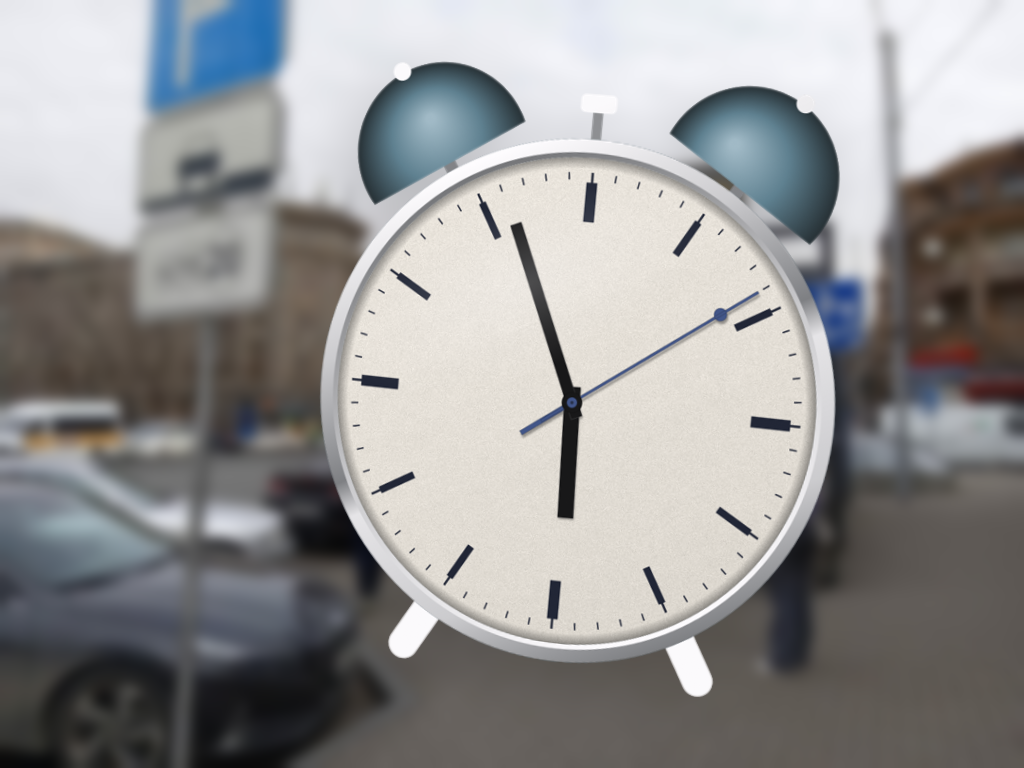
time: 5:56:09
